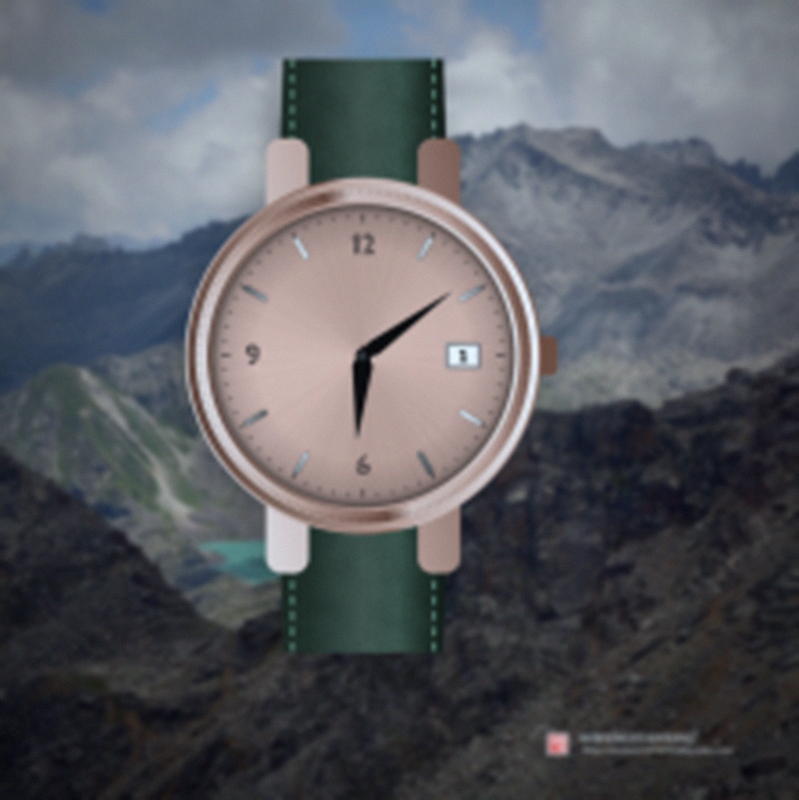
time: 6:09
